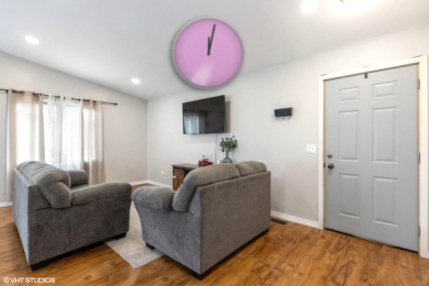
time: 12:02
